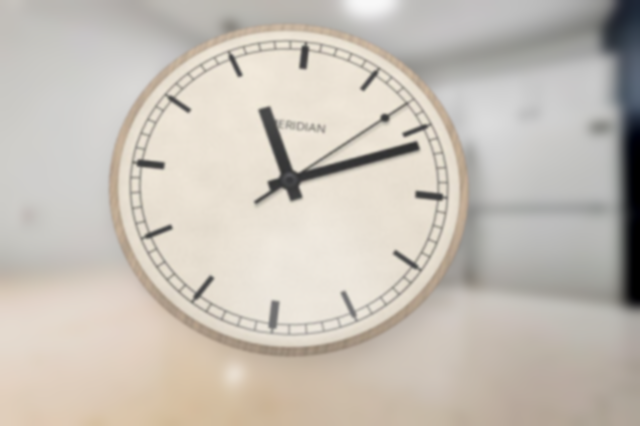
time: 11:11:08
